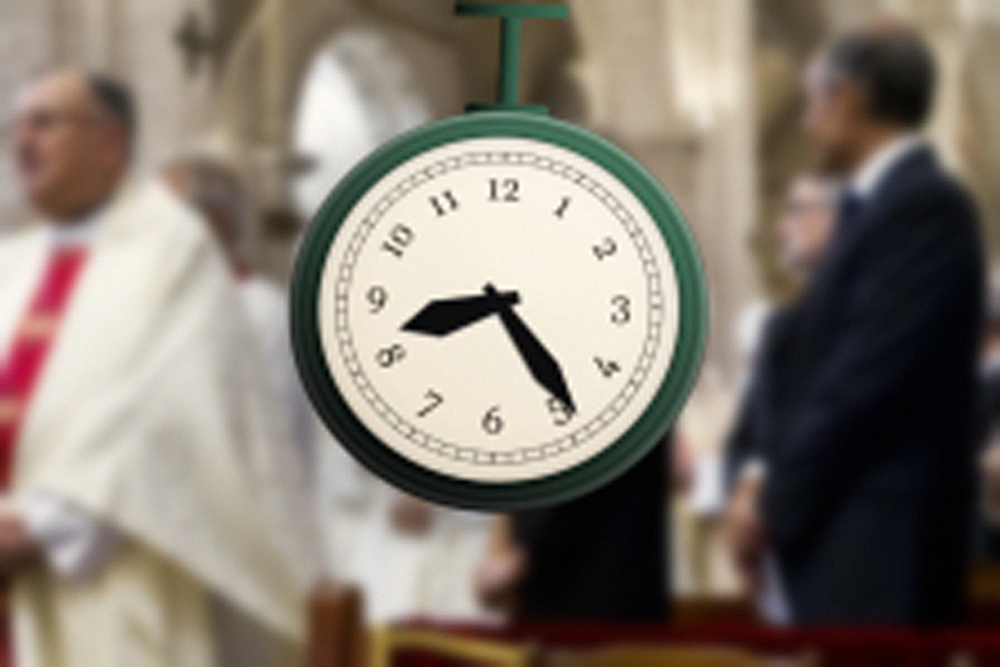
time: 8:24
